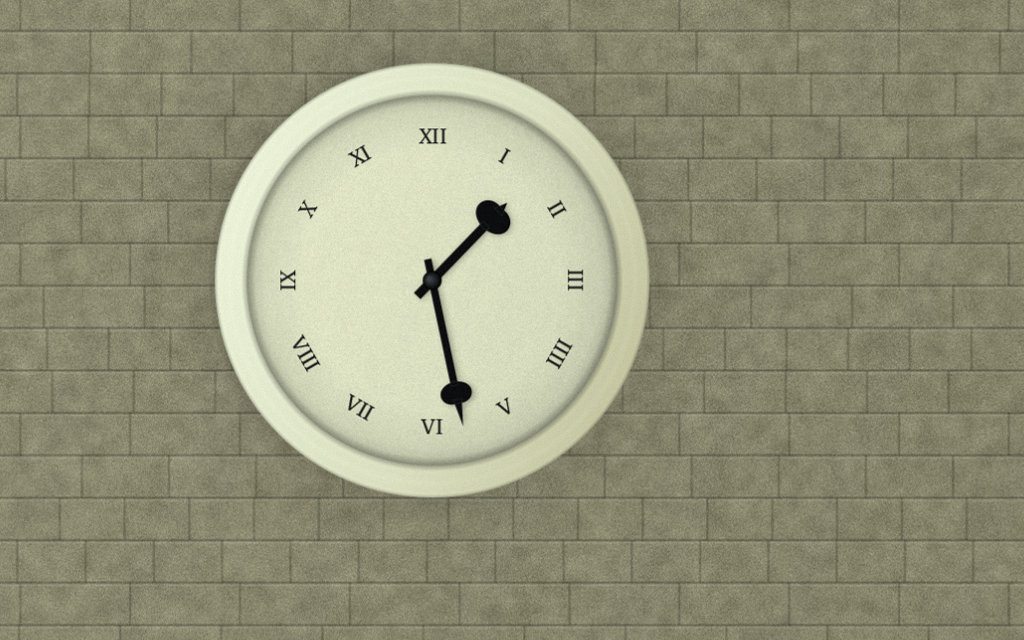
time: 1:28
